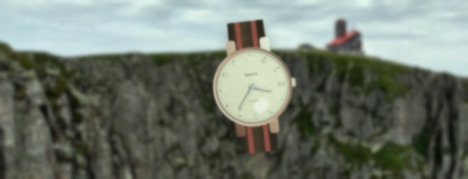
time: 3:36
